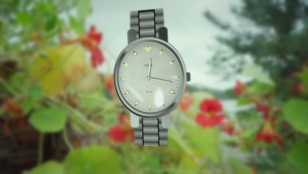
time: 12:17
